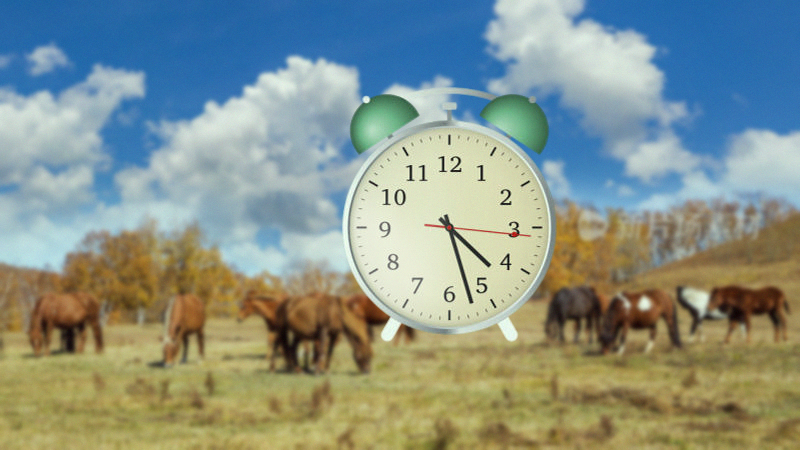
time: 4:27:16
